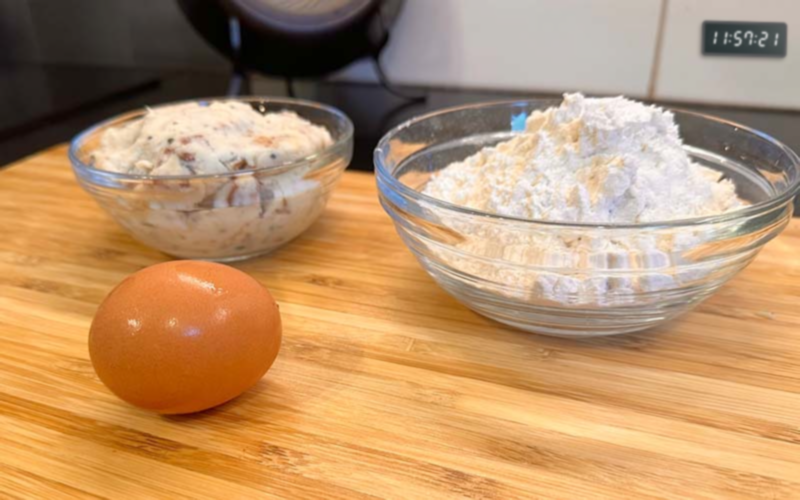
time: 11:57:21
